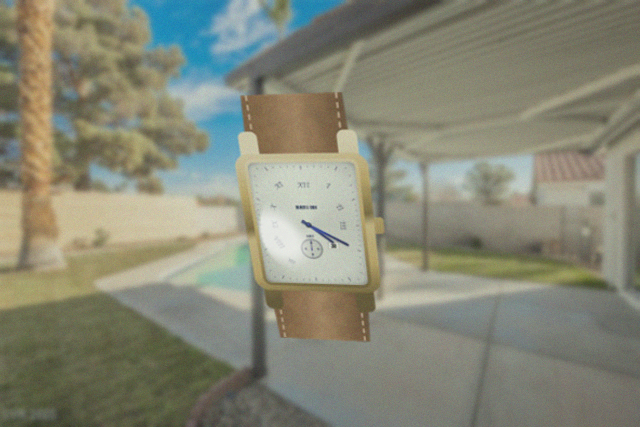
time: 4:20
